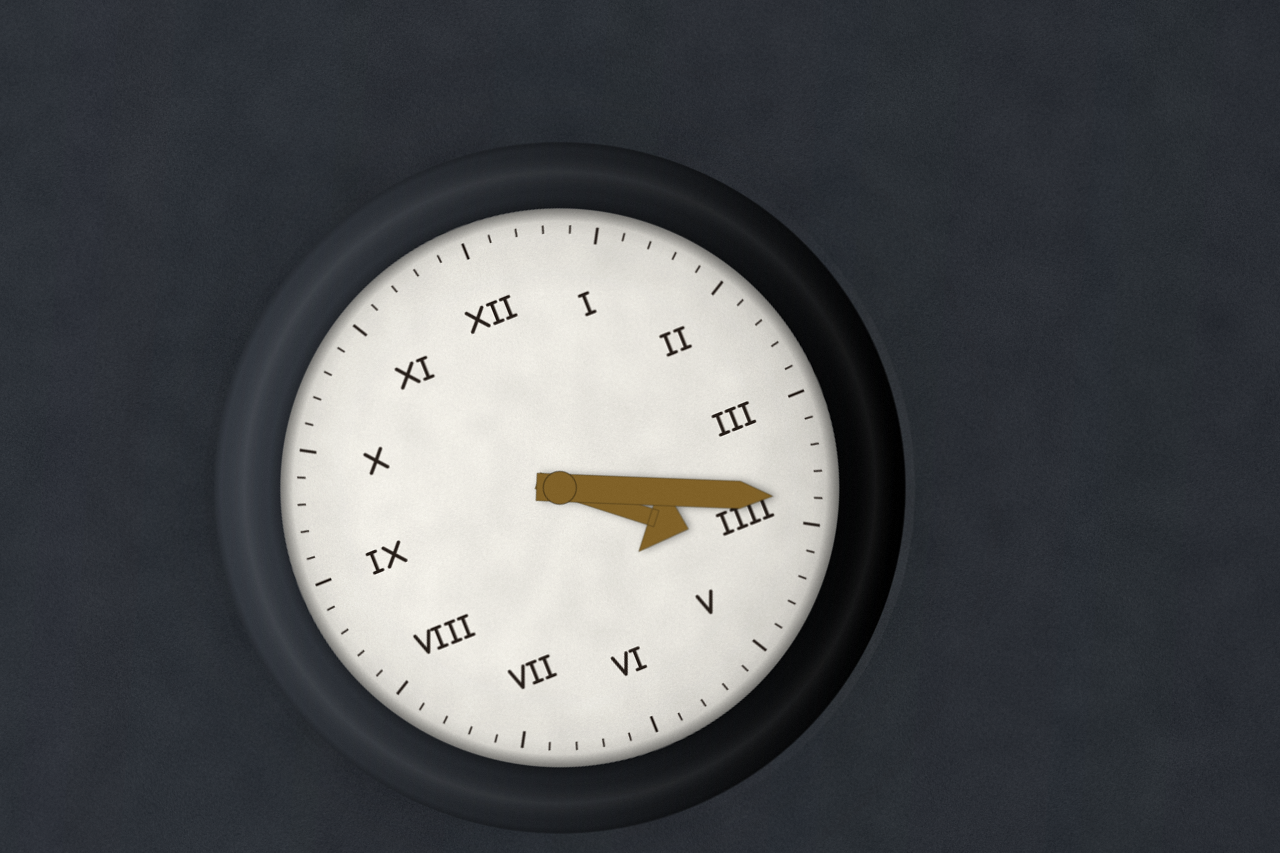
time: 4:19
